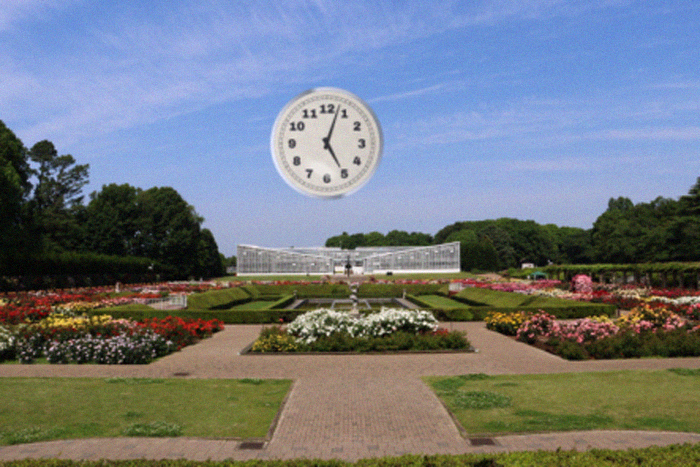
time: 5:03
